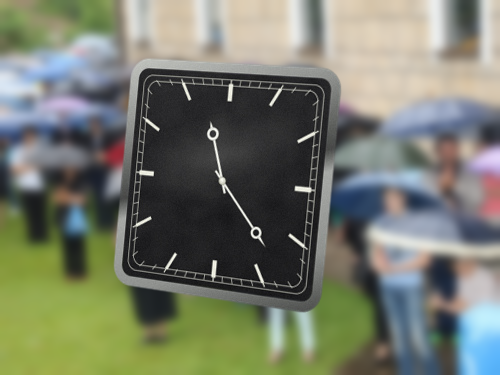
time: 11:23
